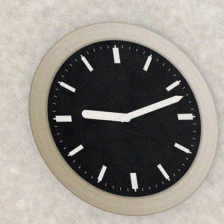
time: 9:12
